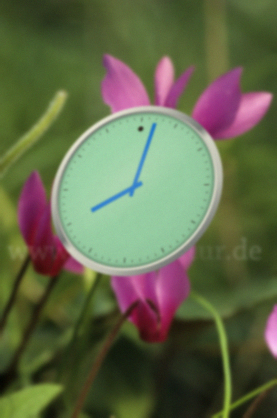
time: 8:02
